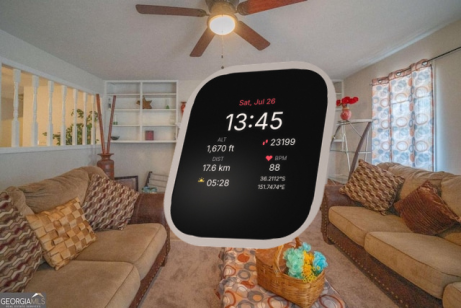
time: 13:45
